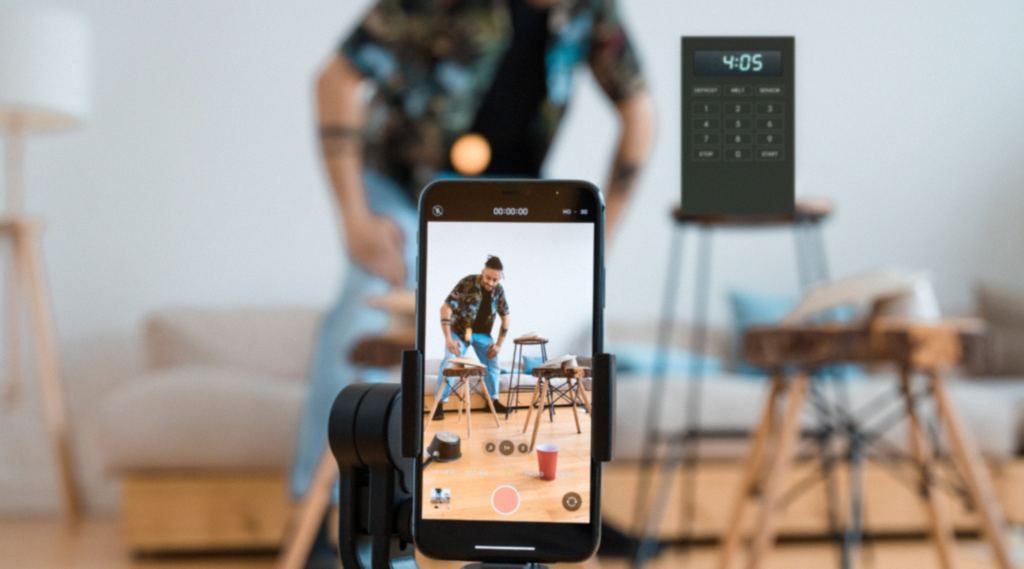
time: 4:05
